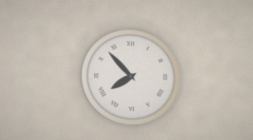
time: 7:53
